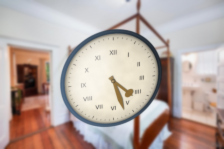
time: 4:27
